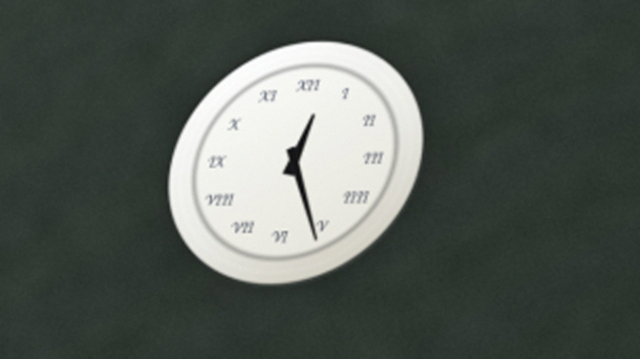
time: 12:26
